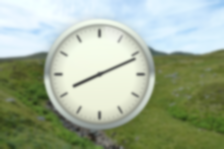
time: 8:11
